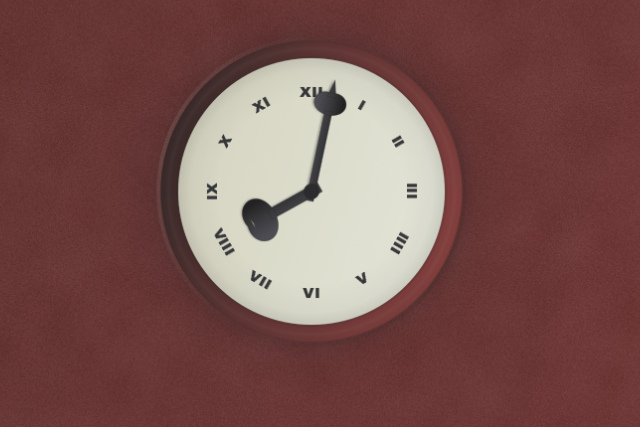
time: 8:02
